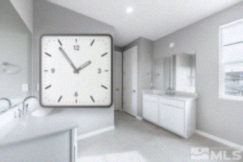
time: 1:54
